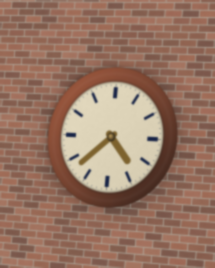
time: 4:38
